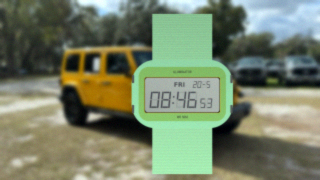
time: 8:46:53
